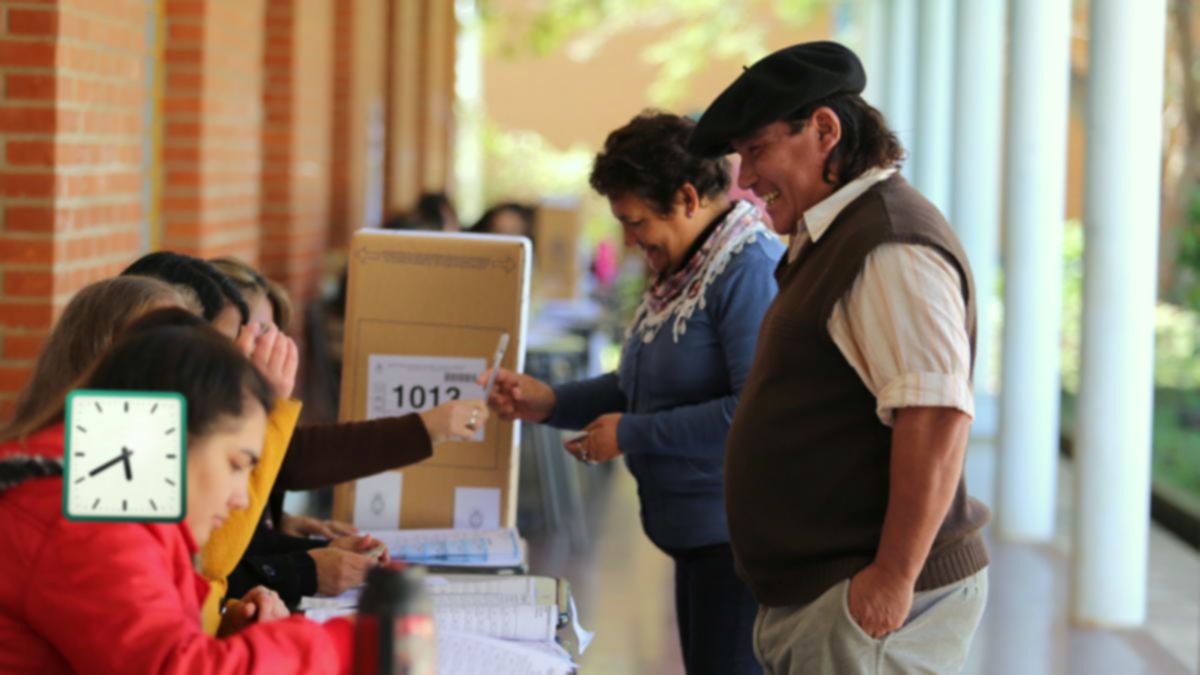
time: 5:40
